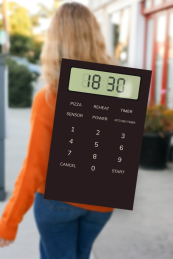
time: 18:30
